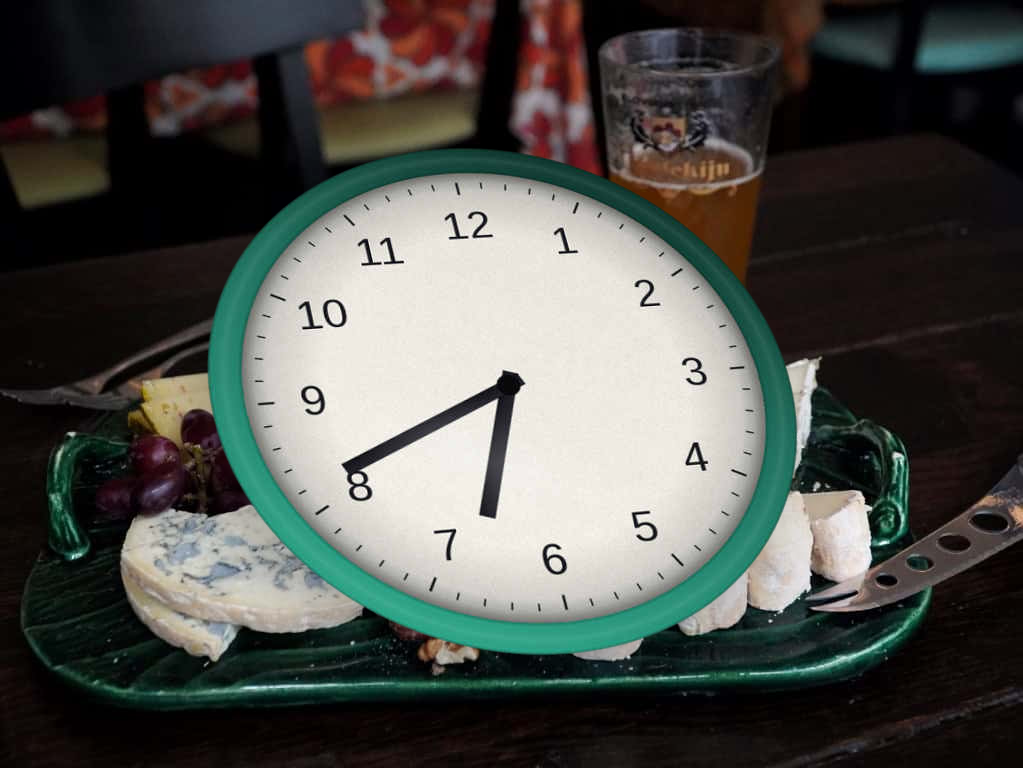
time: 6:41
